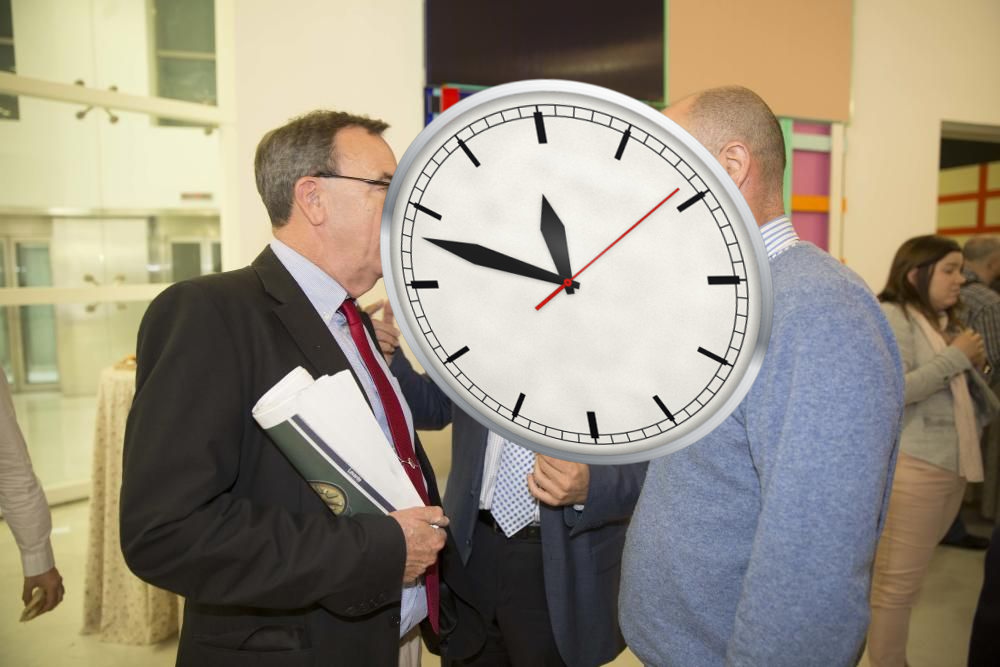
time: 11:48:09
